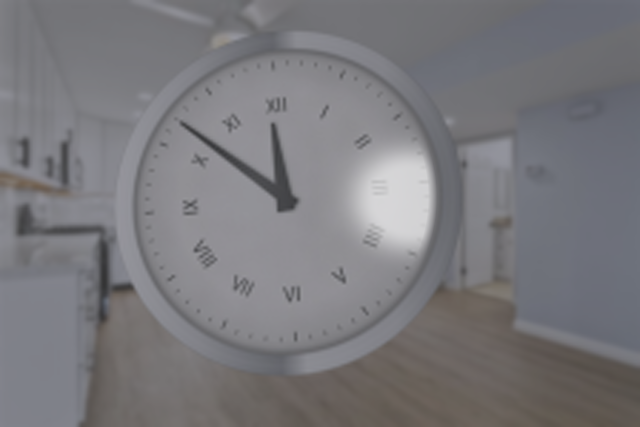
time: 11:52
